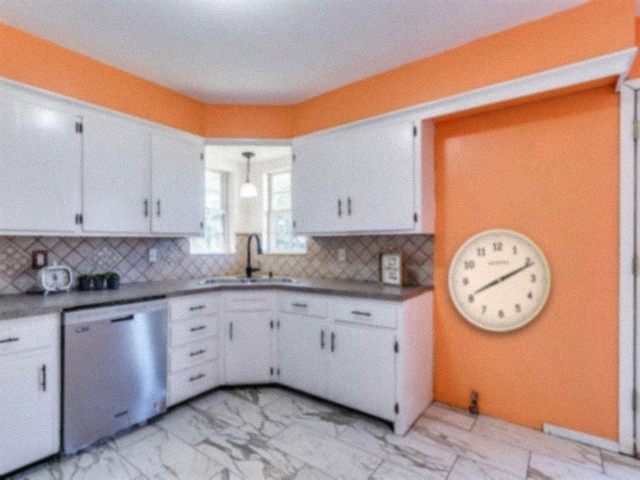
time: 8:11
